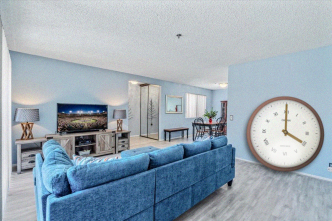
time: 4:00
